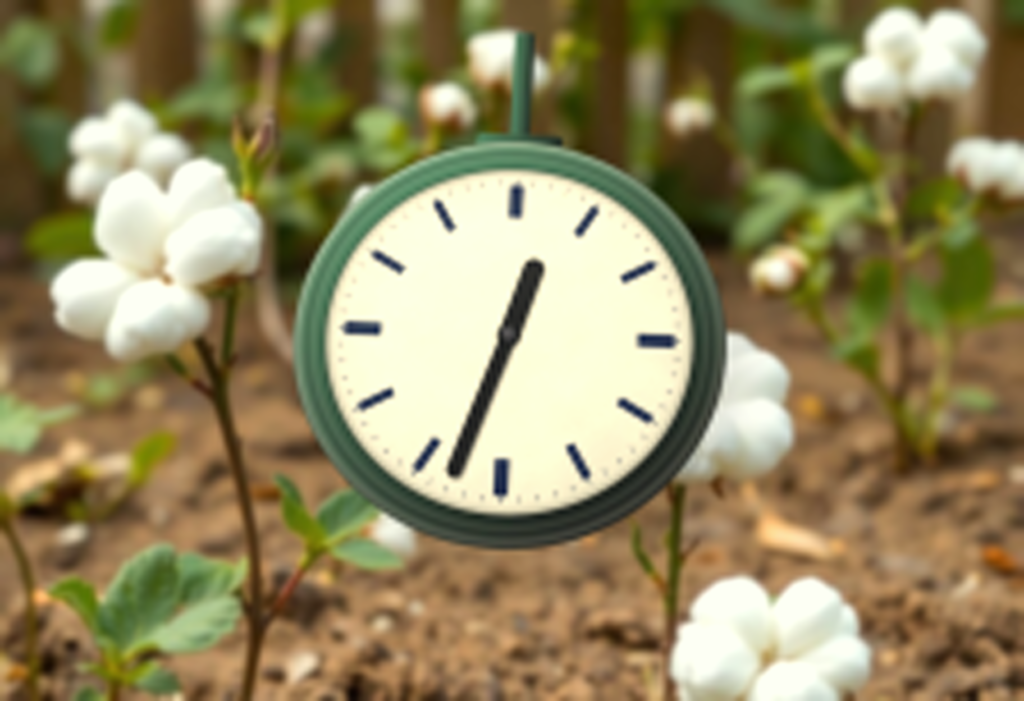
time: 12:33
